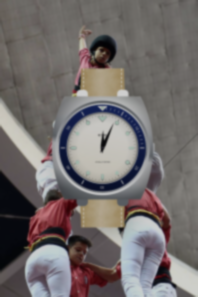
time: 12:04
